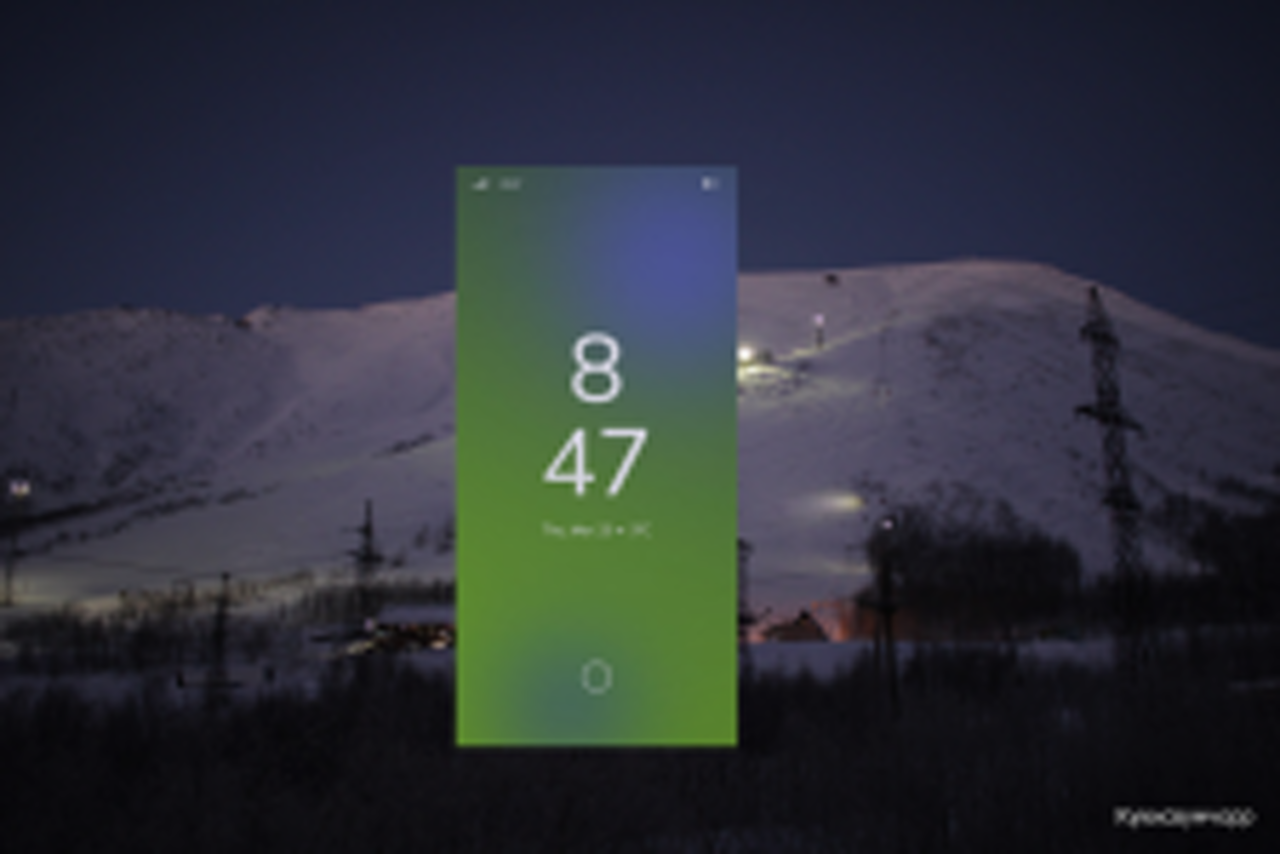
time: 8:47
